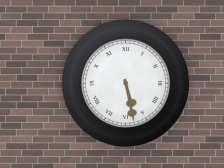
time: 5:28
